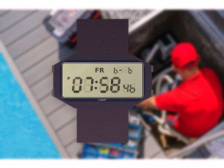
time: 7:58:46
